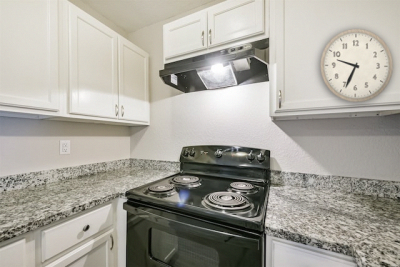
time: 9:34
